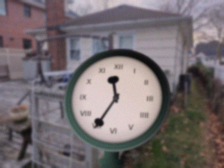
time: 11:35
